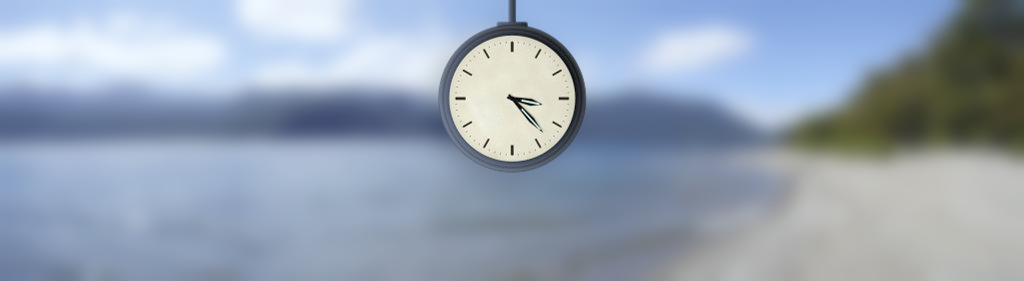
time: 3:23
